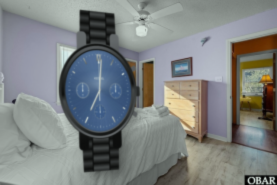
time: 7:01
